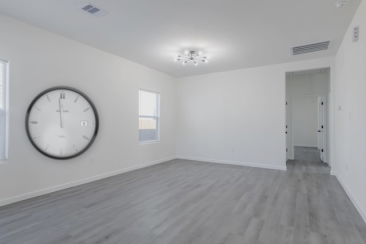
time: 11:59
